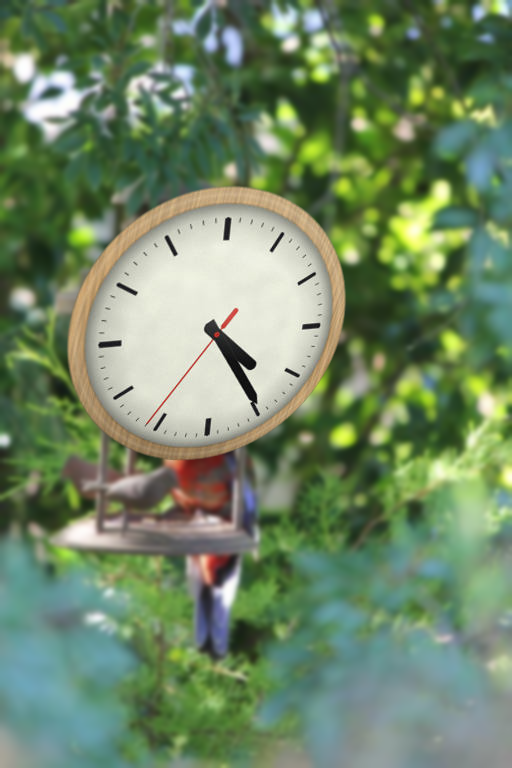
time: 4:24:36
